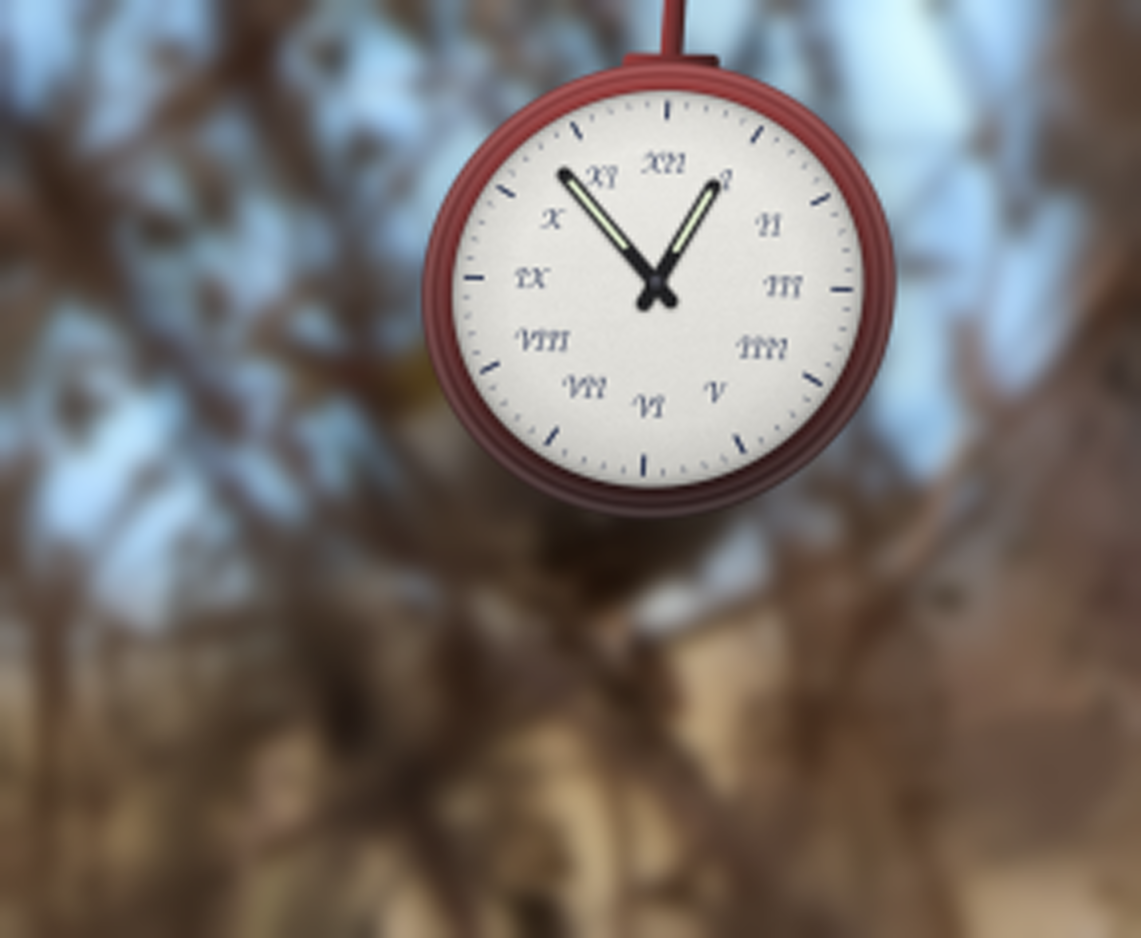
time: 12:53
